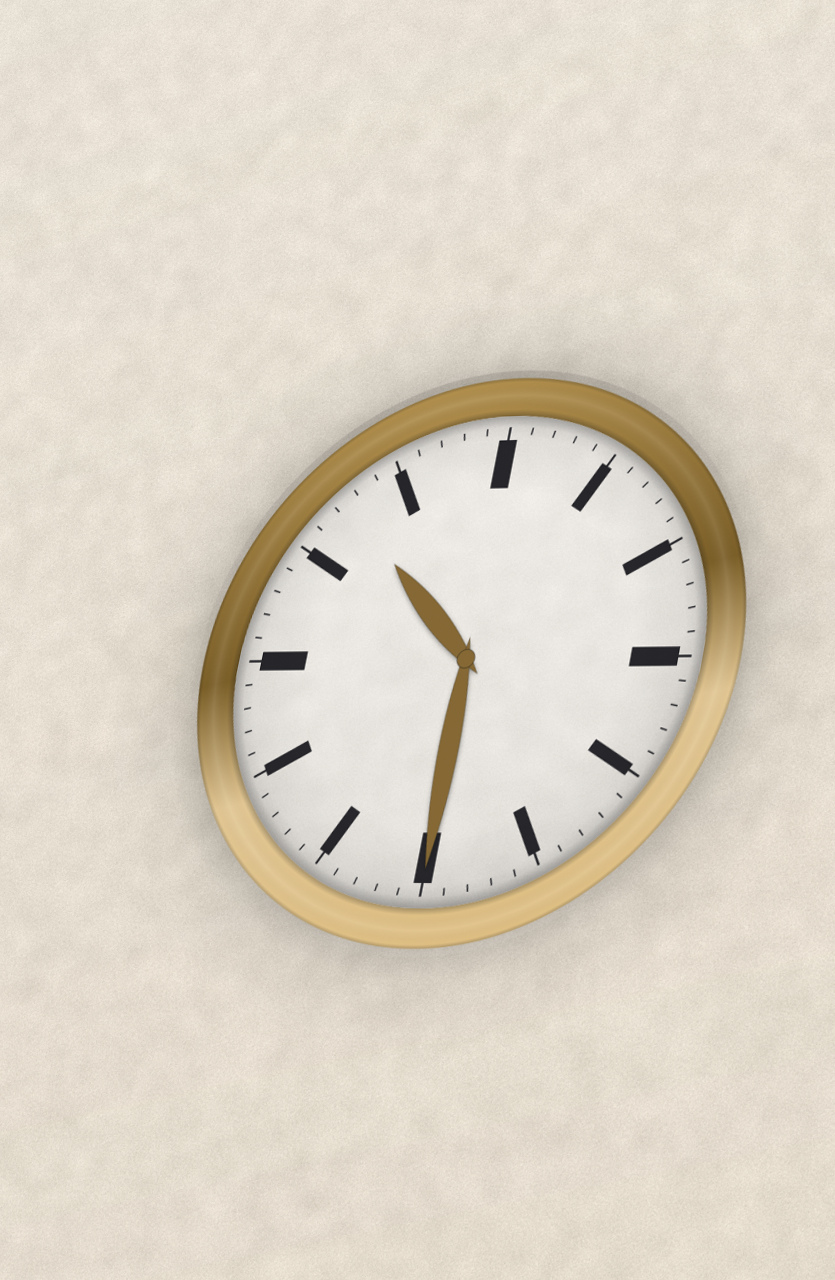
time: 10:30
